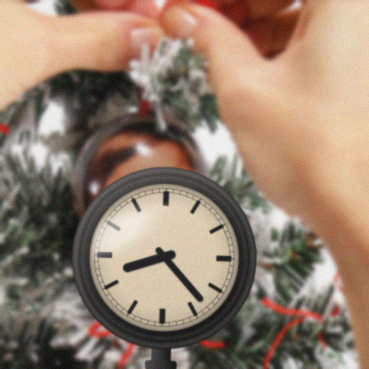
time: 8:23
